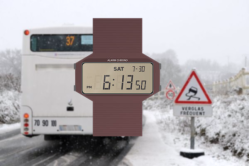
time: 6:13:50
